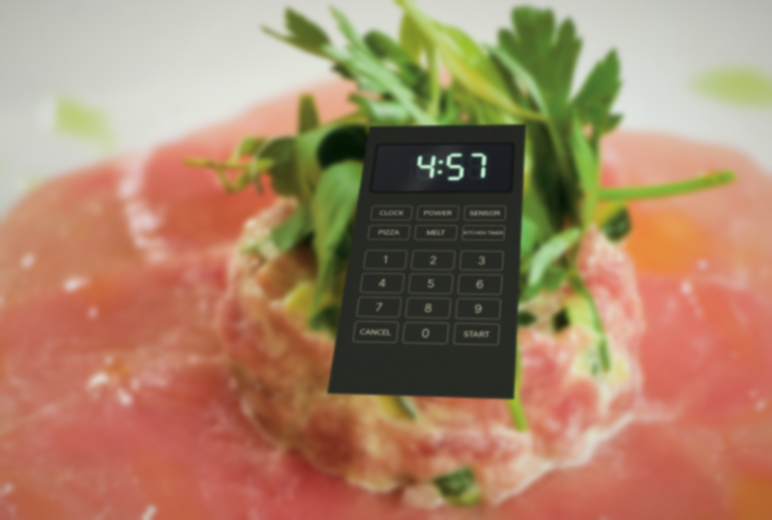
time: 4:57
